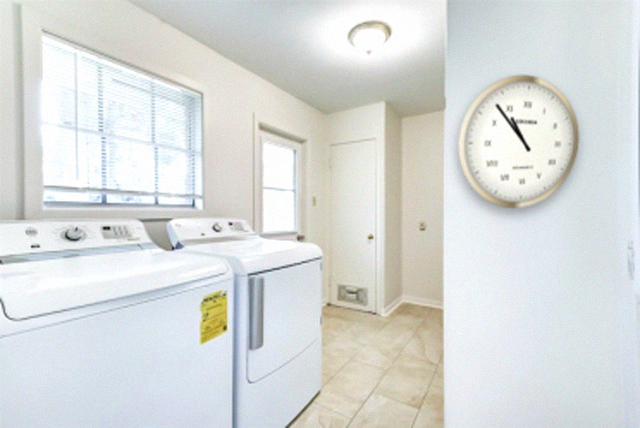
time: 10:53
